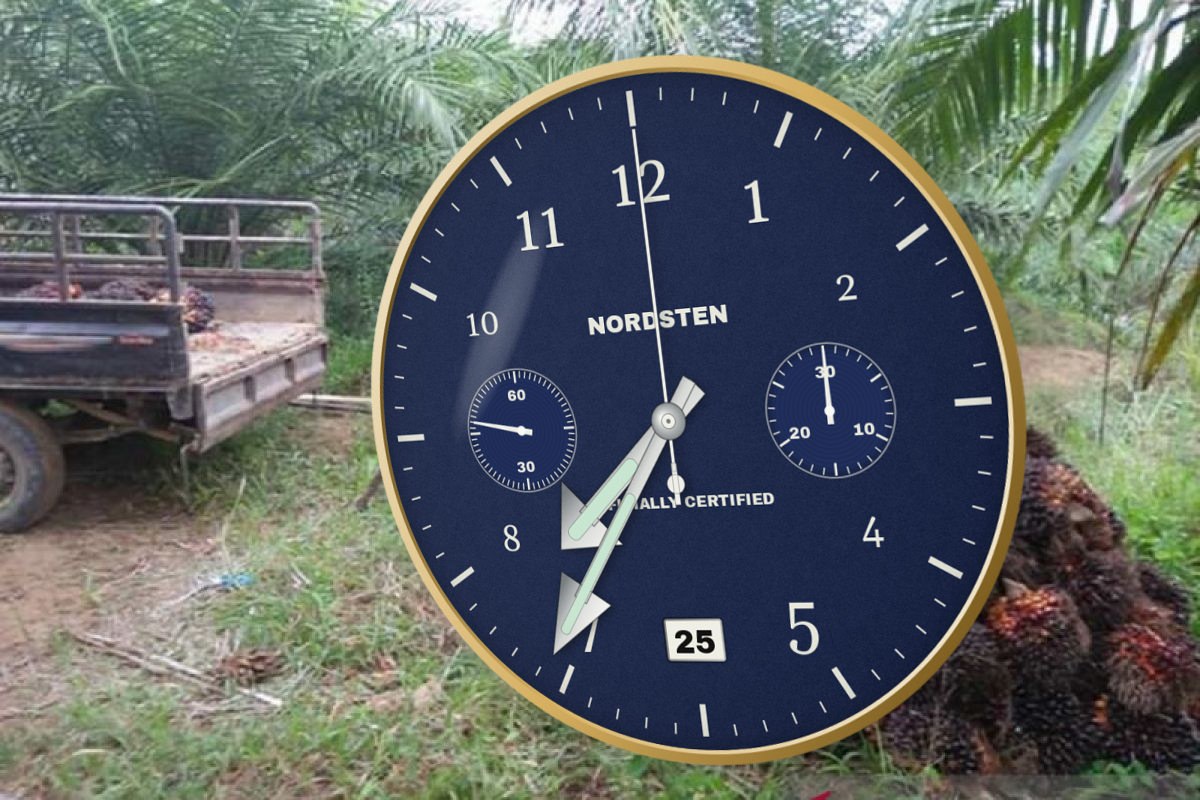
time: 7:35:47
